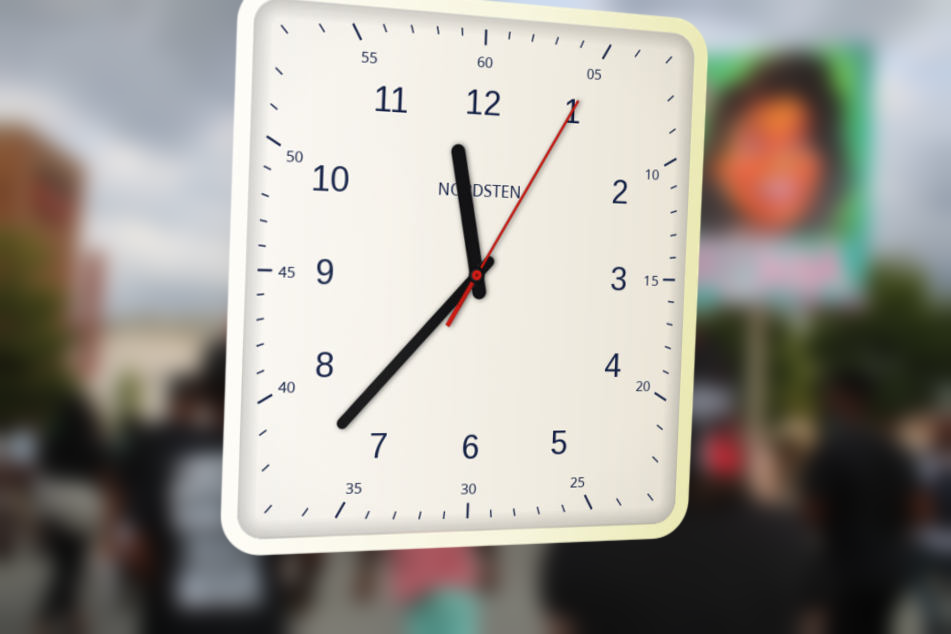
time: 11:37:05
